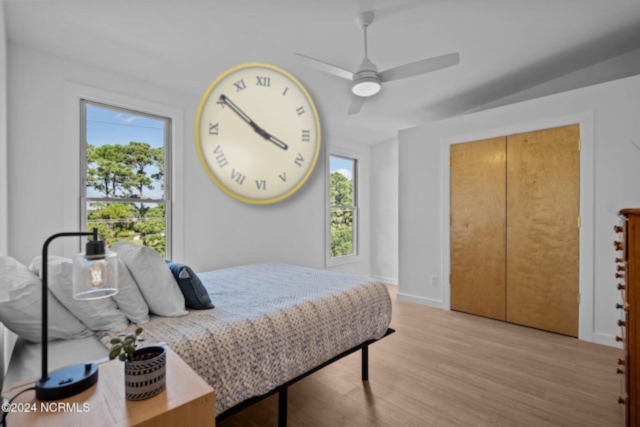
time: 3:51
